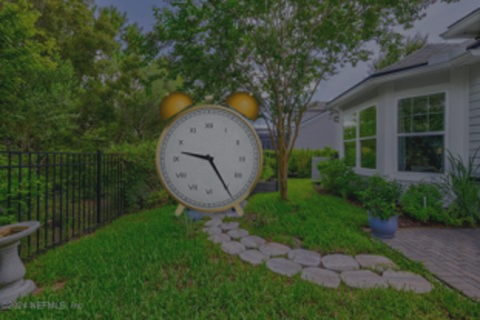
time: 9:25
